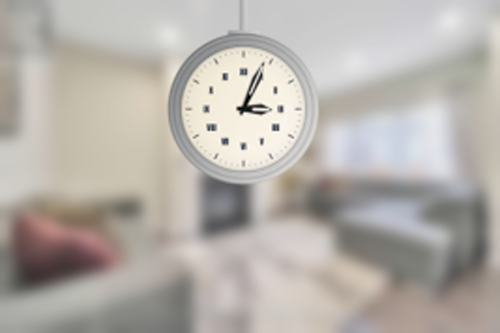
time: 3:04
